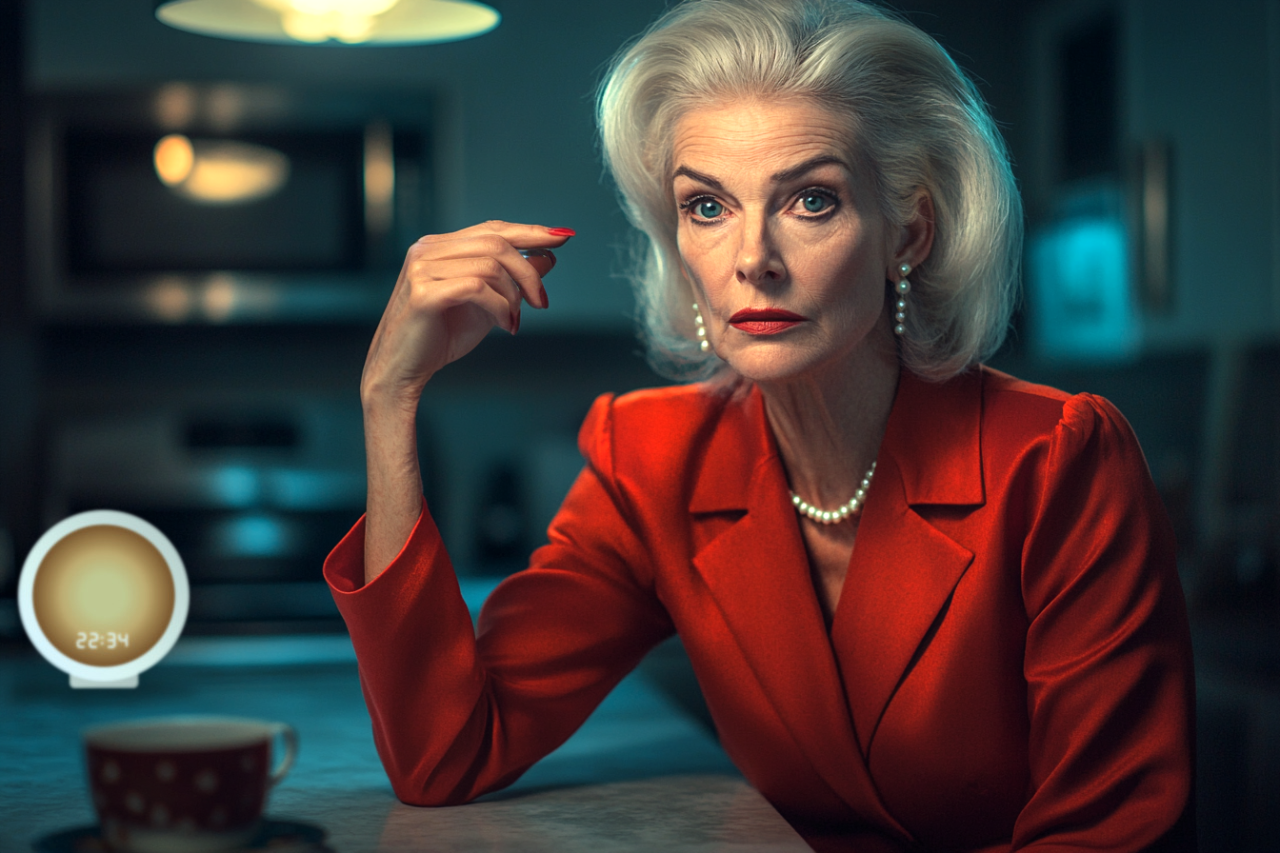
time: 22:34
